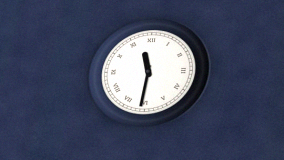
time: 11:31
